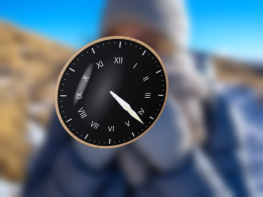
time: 4:22
